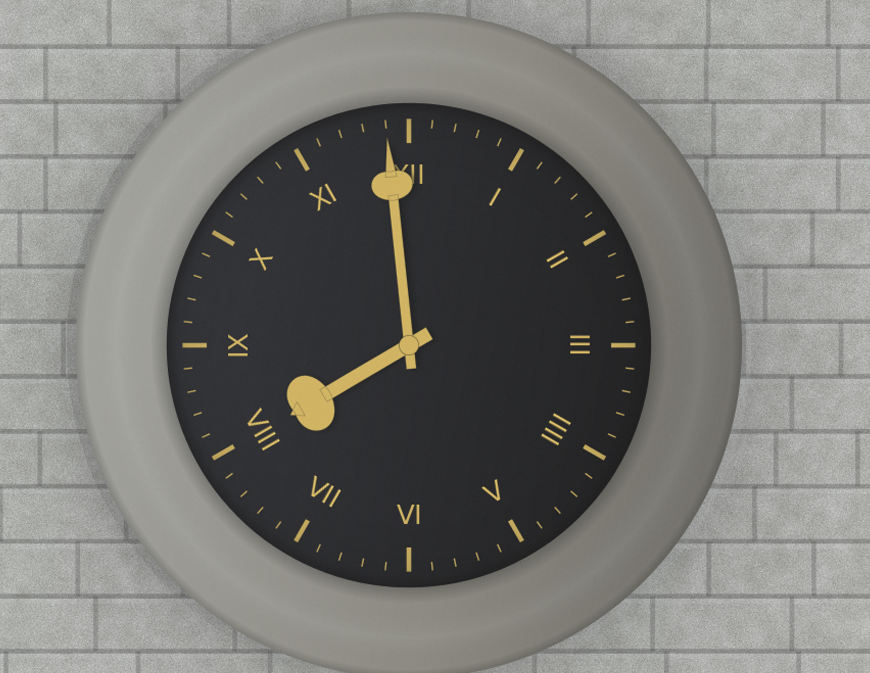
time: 7:59
